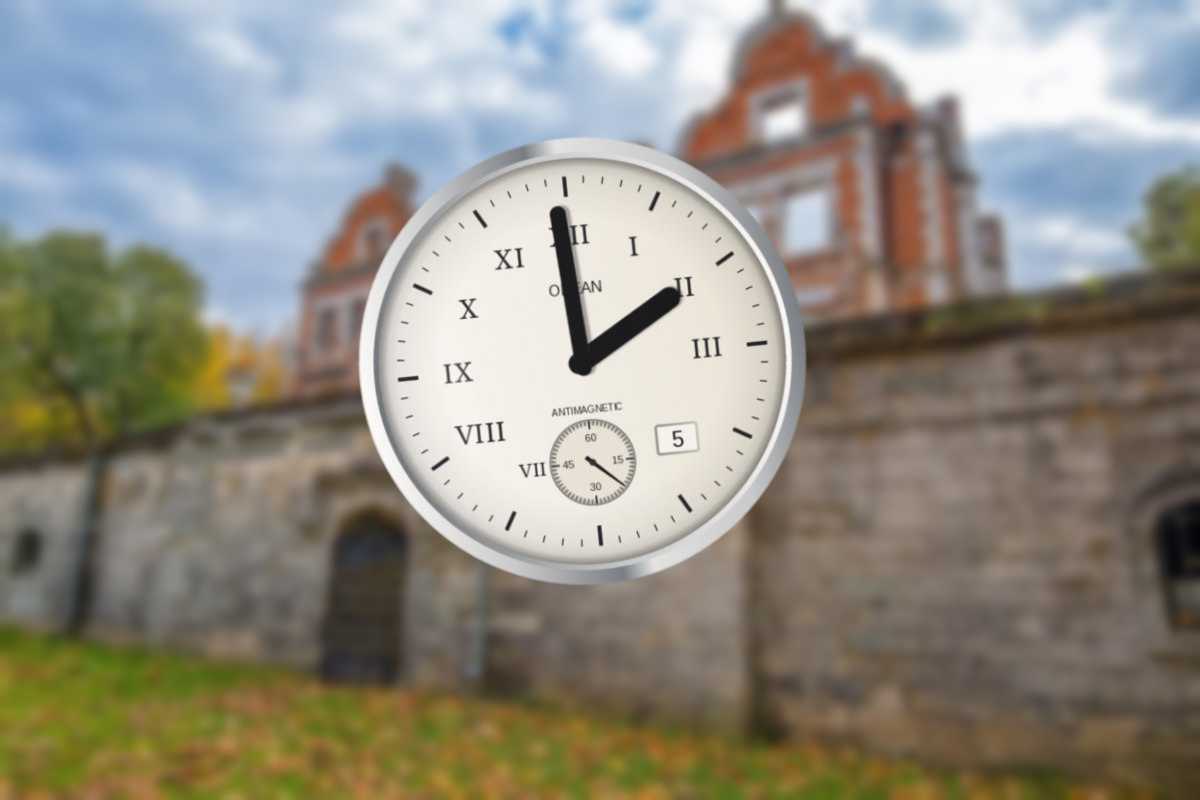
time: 1:59:22
